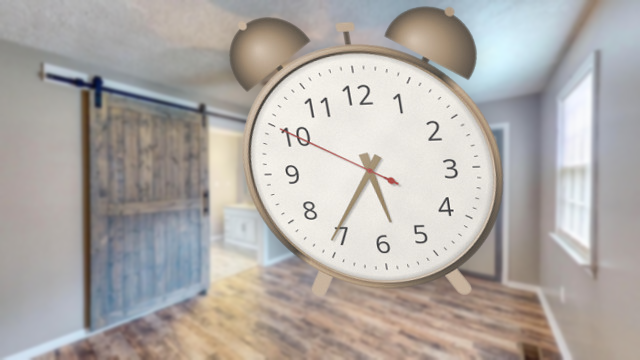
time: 5:35:50
